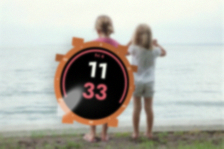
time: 11:33
